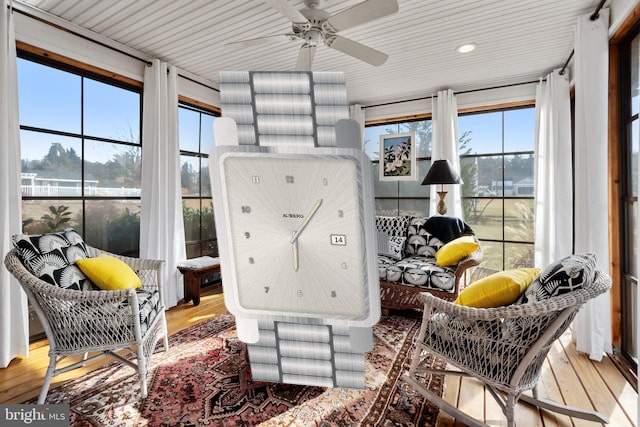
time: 6:06
